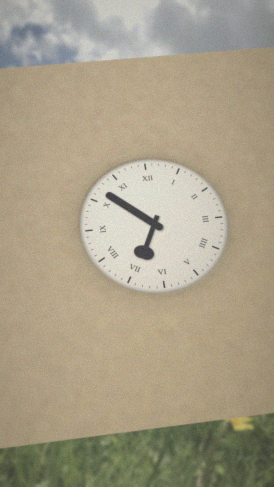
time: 6:52
